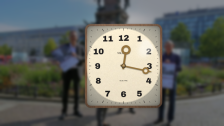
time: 12:17
